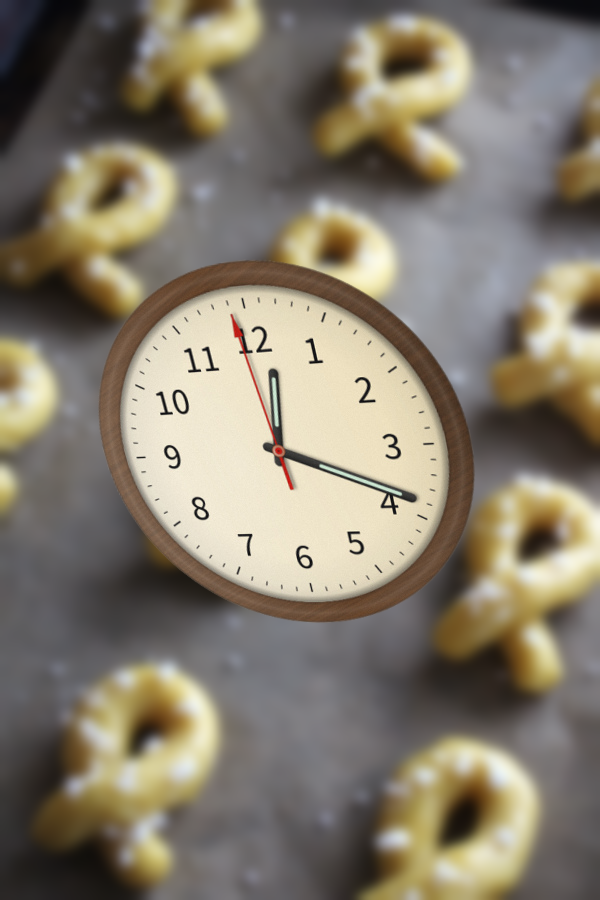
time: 12:18:59
